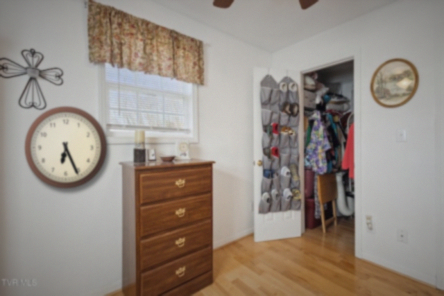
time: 6:26
